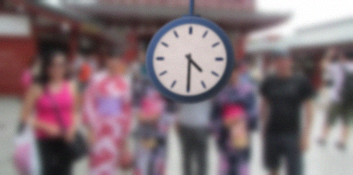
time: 4:30
